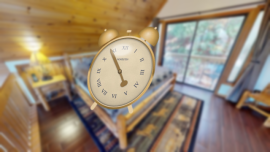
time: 4:54
